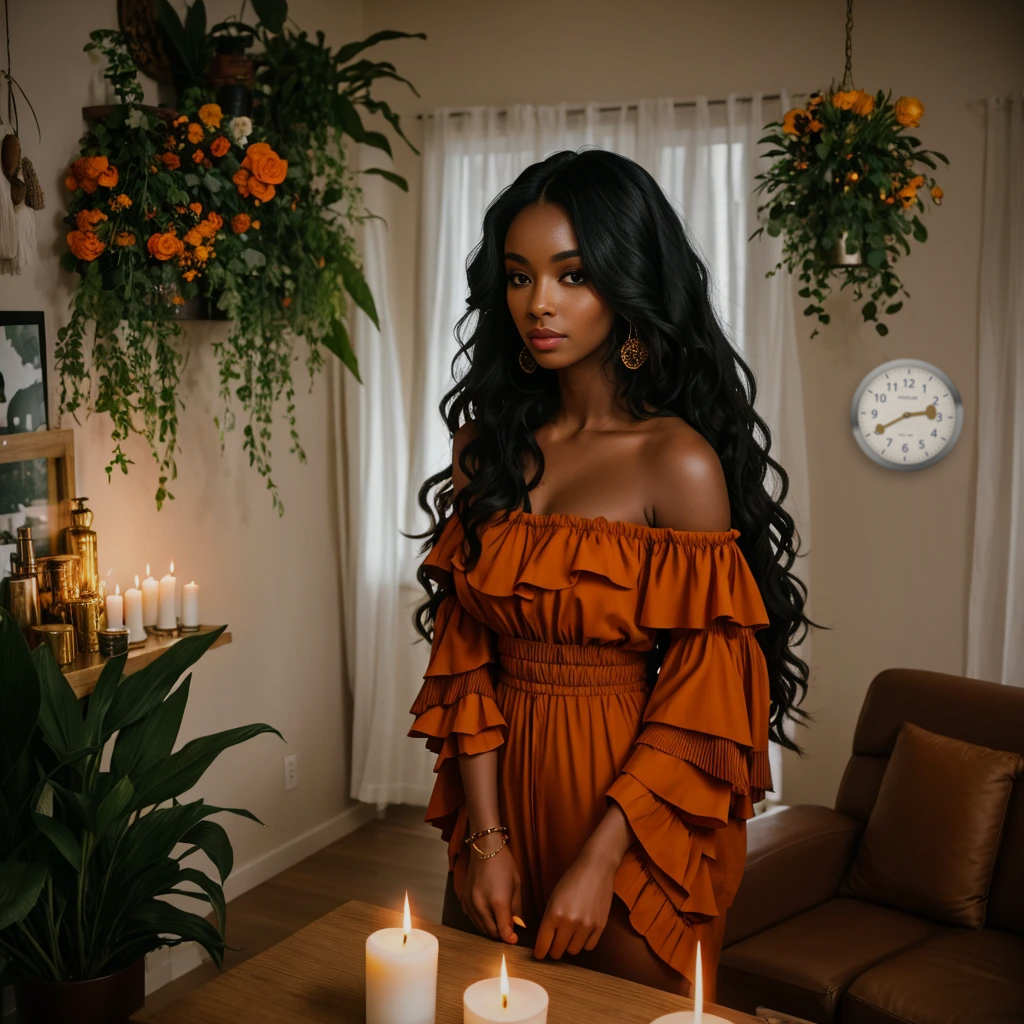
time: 2:40
